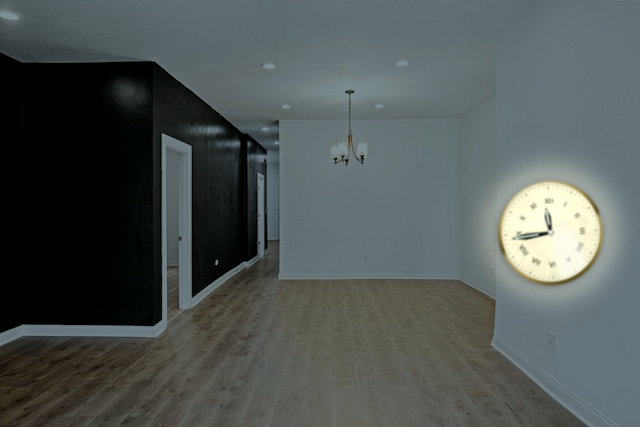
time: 11:44
